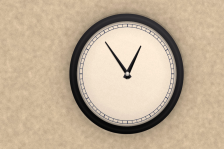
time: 12:54
